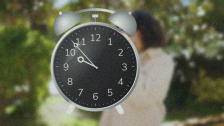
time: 9:53
